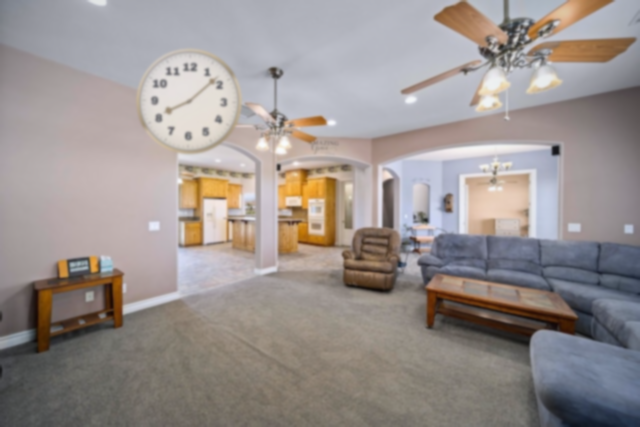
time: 8:08
